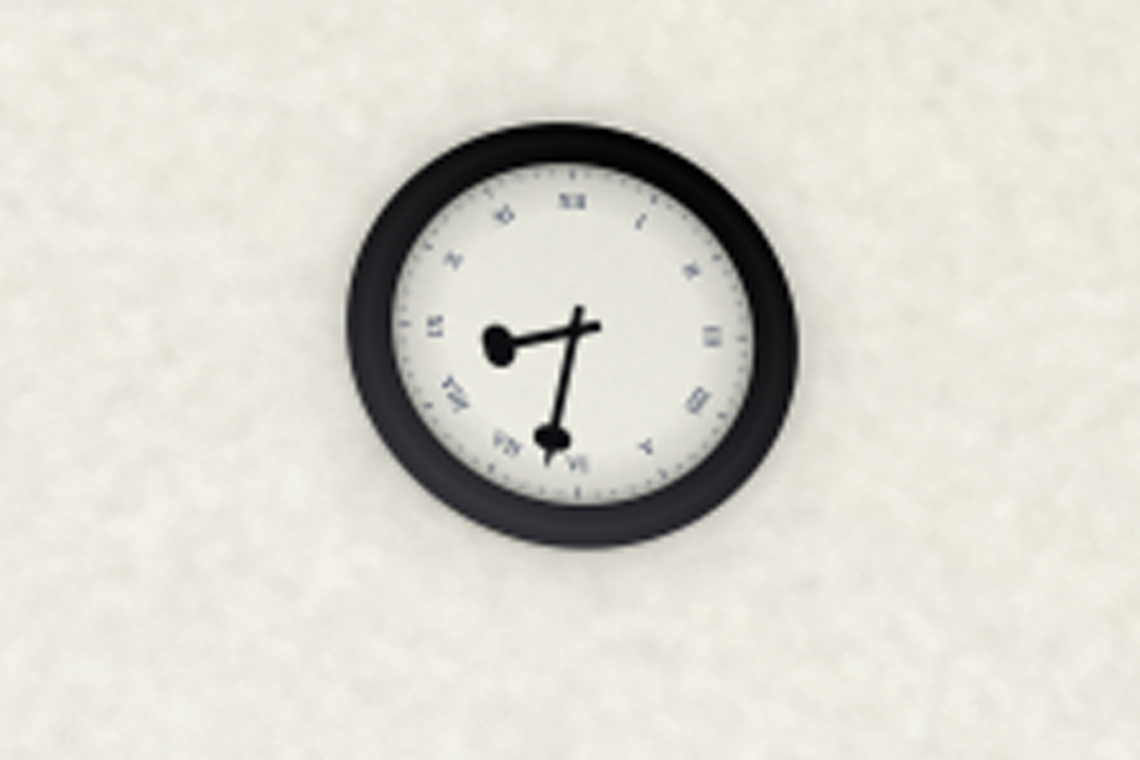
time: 8:32
